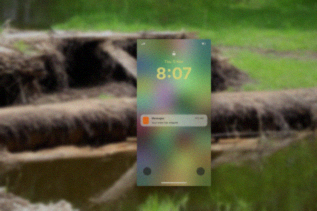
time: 8:07
